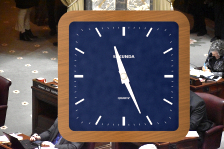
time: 11:26
